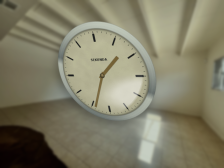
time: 1:34
